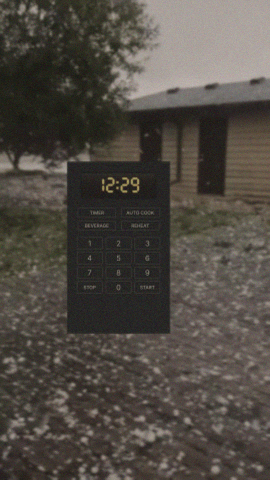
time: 12:29
